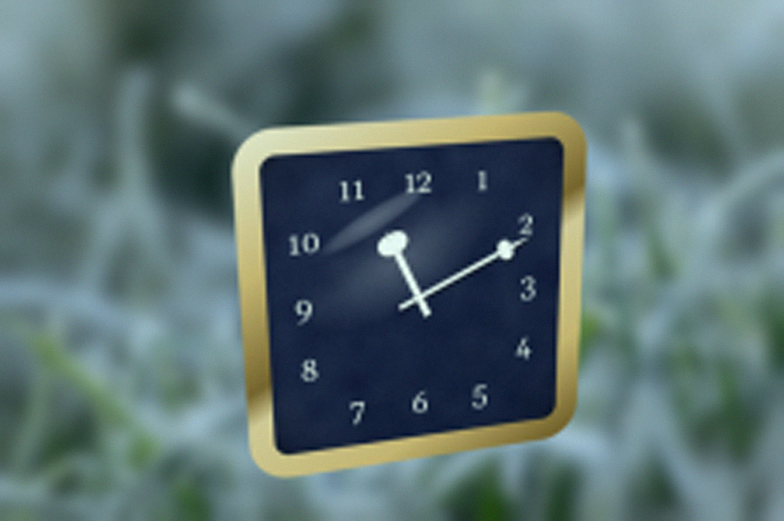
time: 11:11
